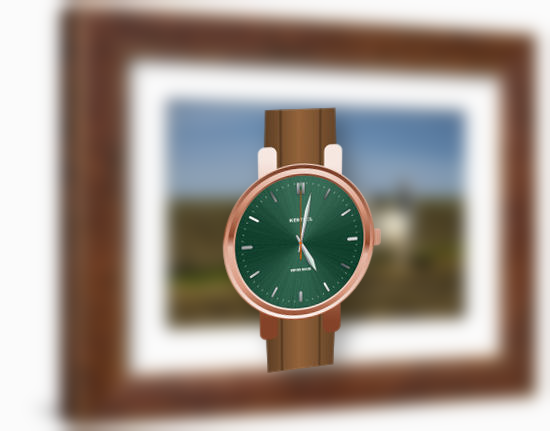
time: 5:02:00
